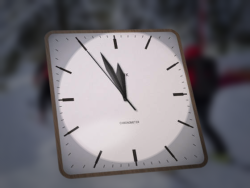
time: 11:56:55
